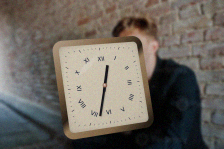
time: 12:33
